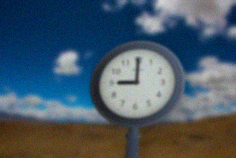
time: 9:00
